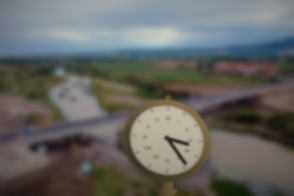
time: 3:24
